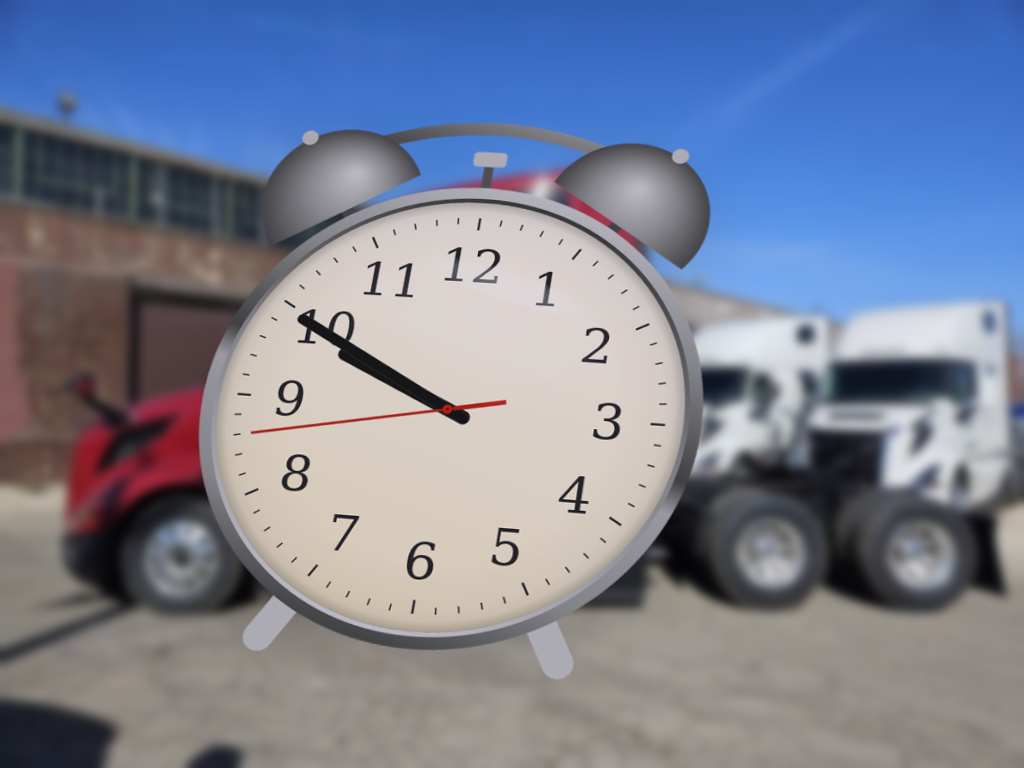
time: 9:49:43
